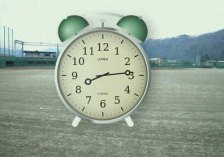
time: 8:14
